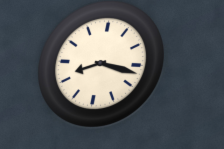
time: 8:17
